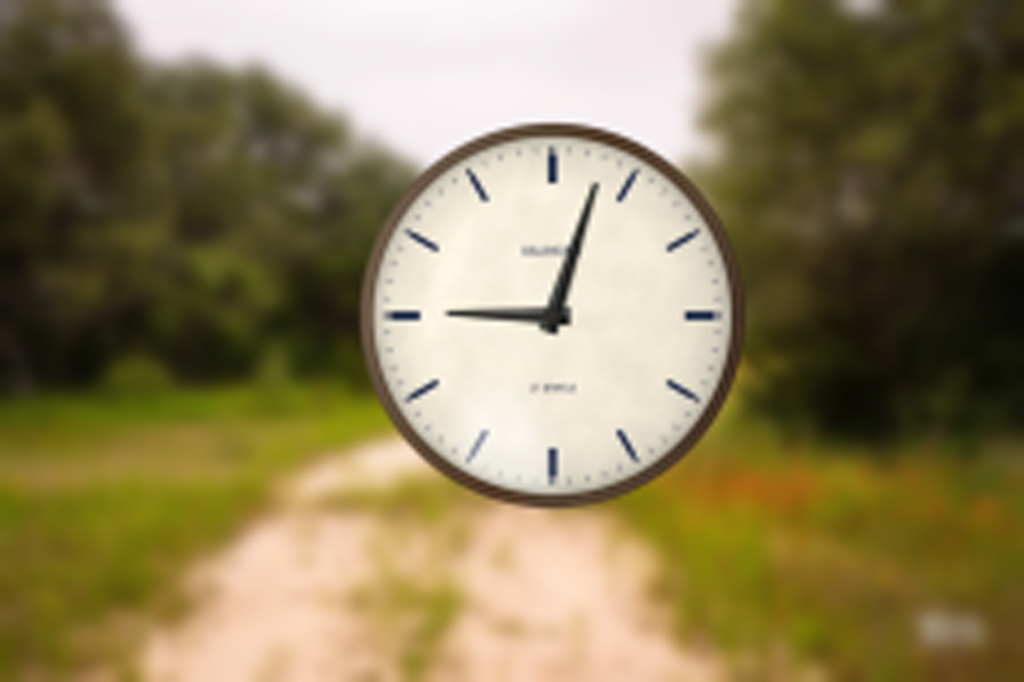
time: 9:03
